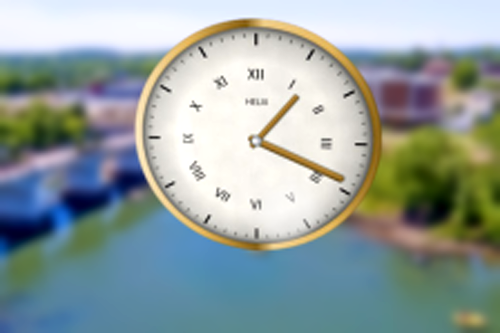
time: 1:19
